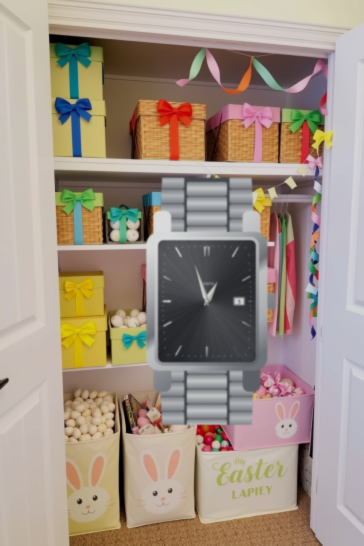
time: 12:57
